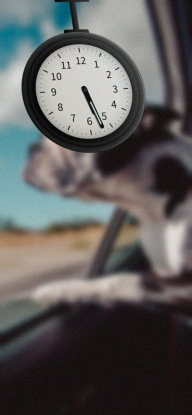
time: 5:27
